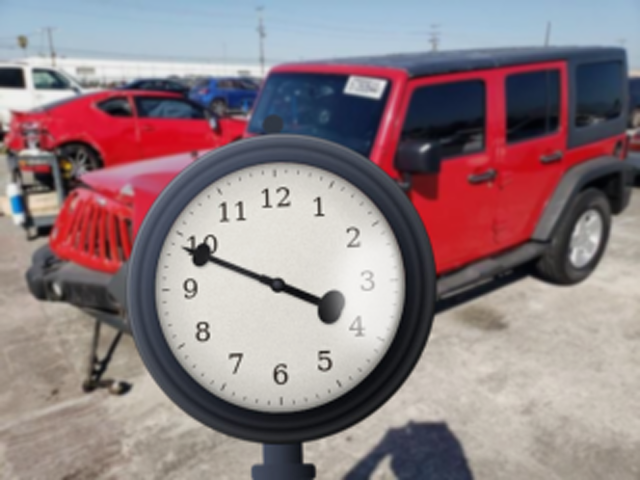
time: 3:49
